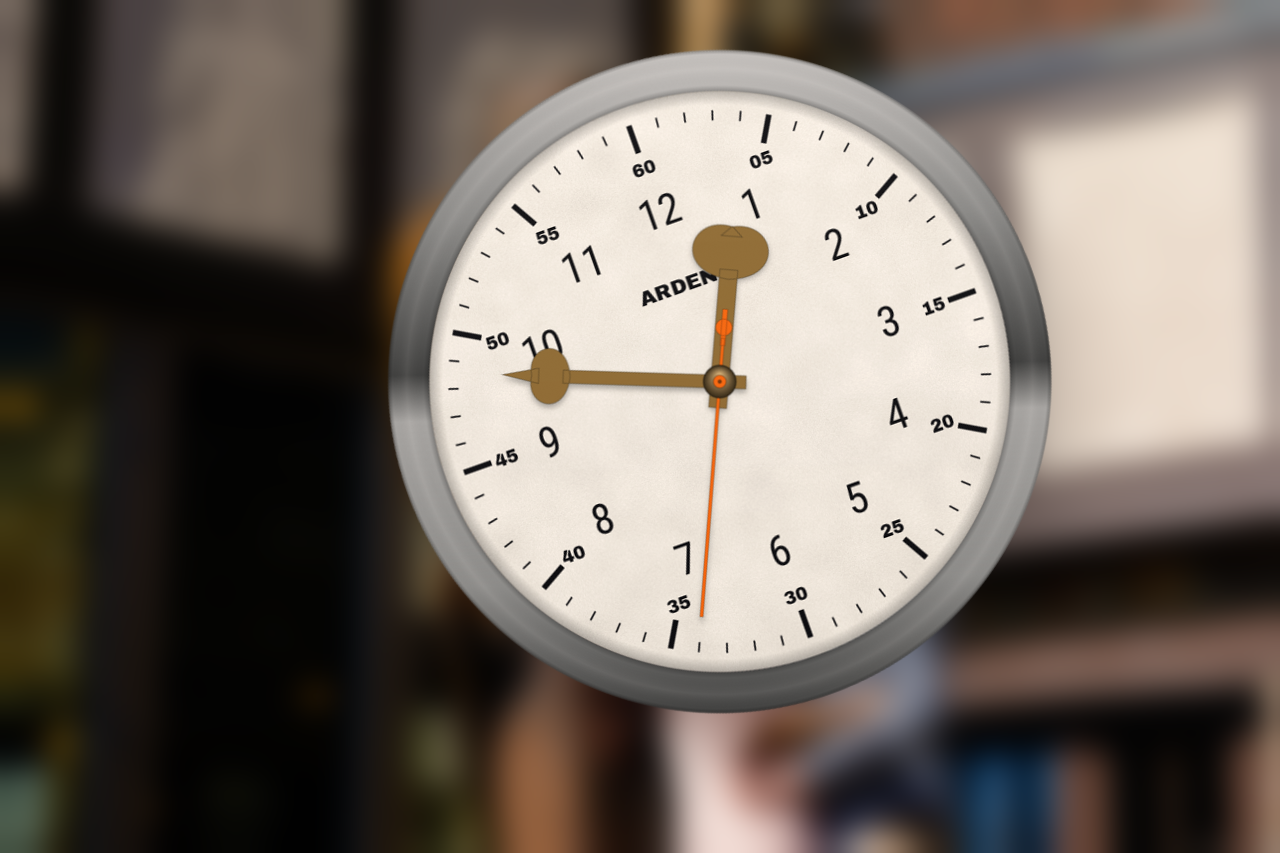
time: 12:48:34
